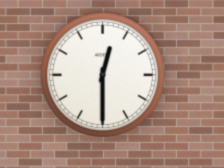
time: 12:30
